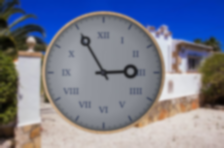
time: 2:55
